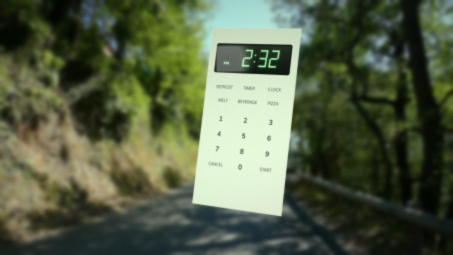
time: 2:32
